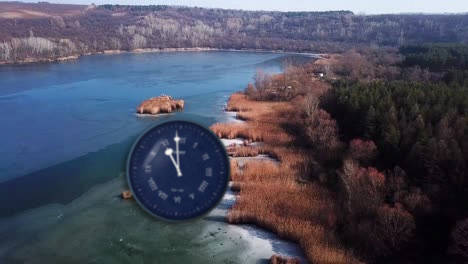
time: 10:59
